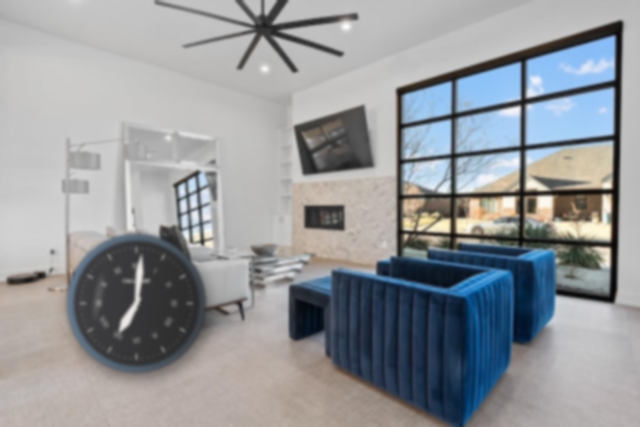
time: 7:01
